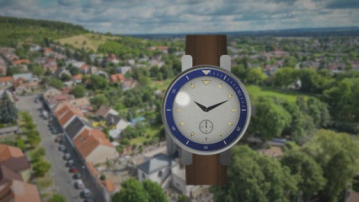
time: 10:11
